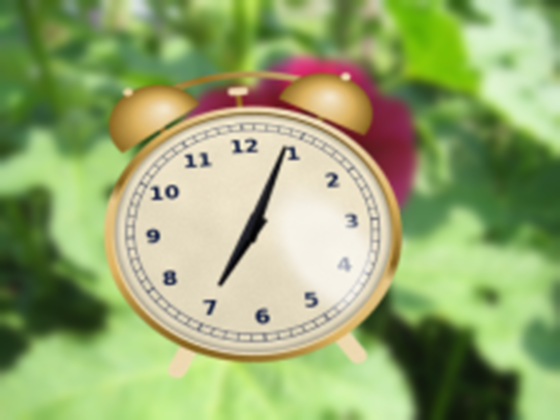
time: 7:04
